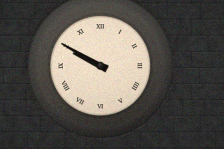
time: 9:50
